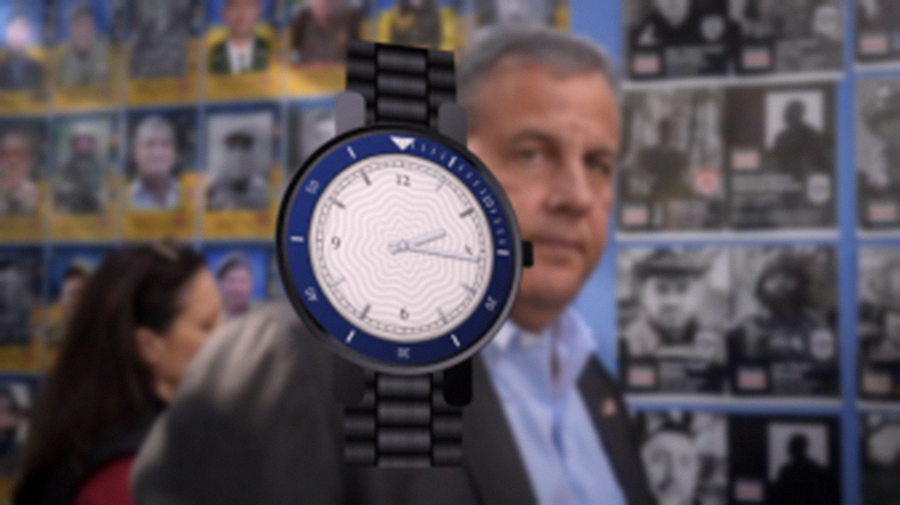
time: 2:16
